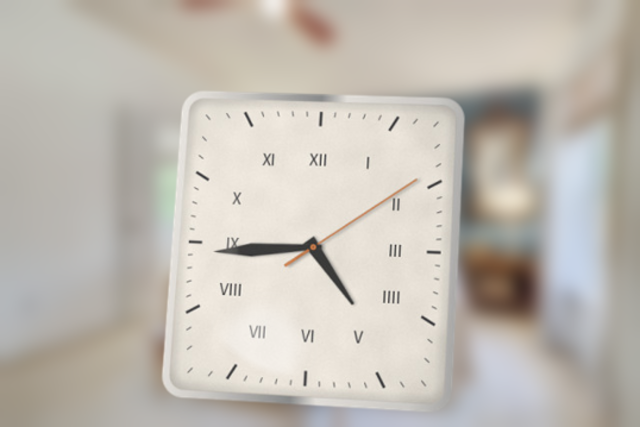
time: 4:44:09
